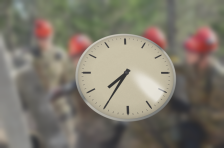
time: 7:35
